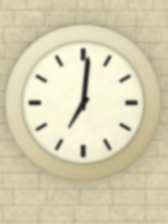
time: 7:01
